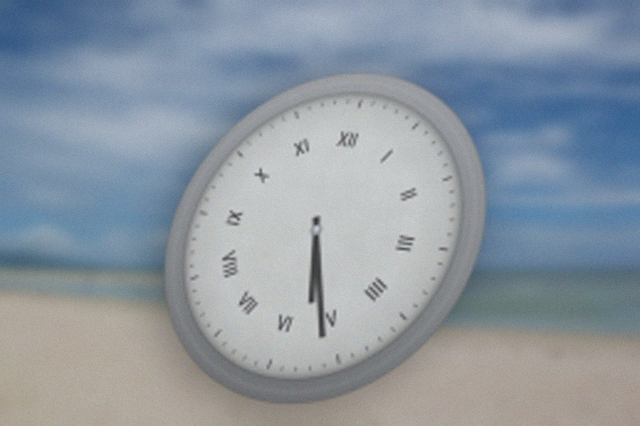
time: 5:26
